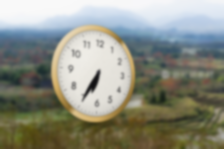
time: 6:35
